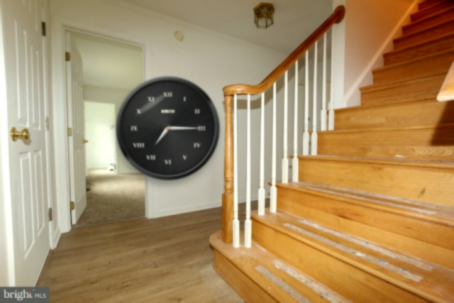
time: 7:15
